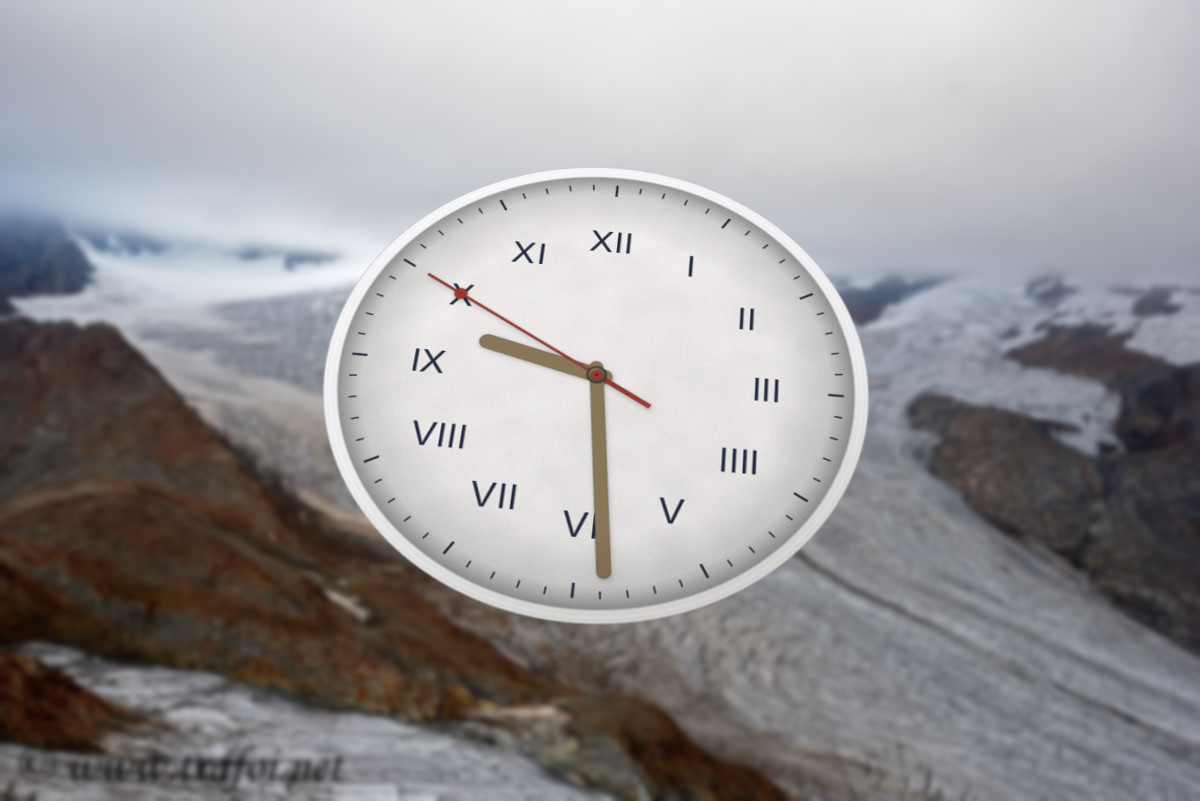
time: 9:28:50
